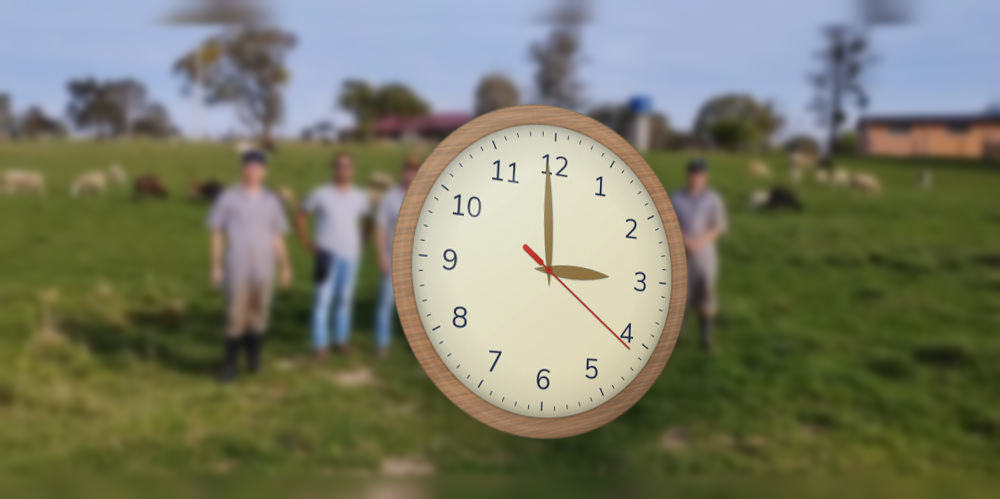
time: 2:59:21
